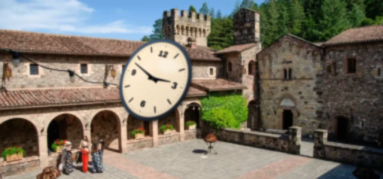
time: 2:48
